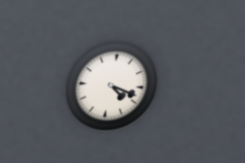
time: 4:18
